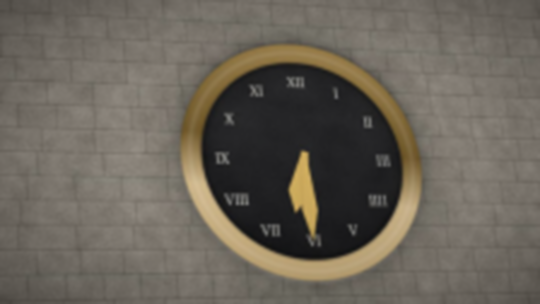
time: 6:30
